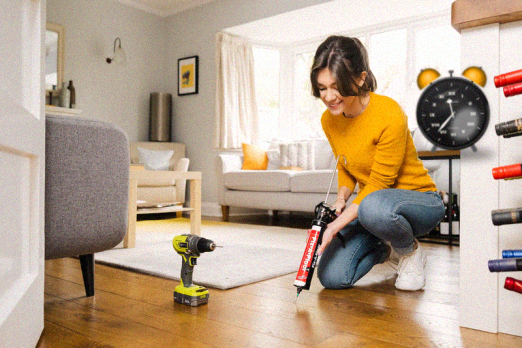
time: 11:37
